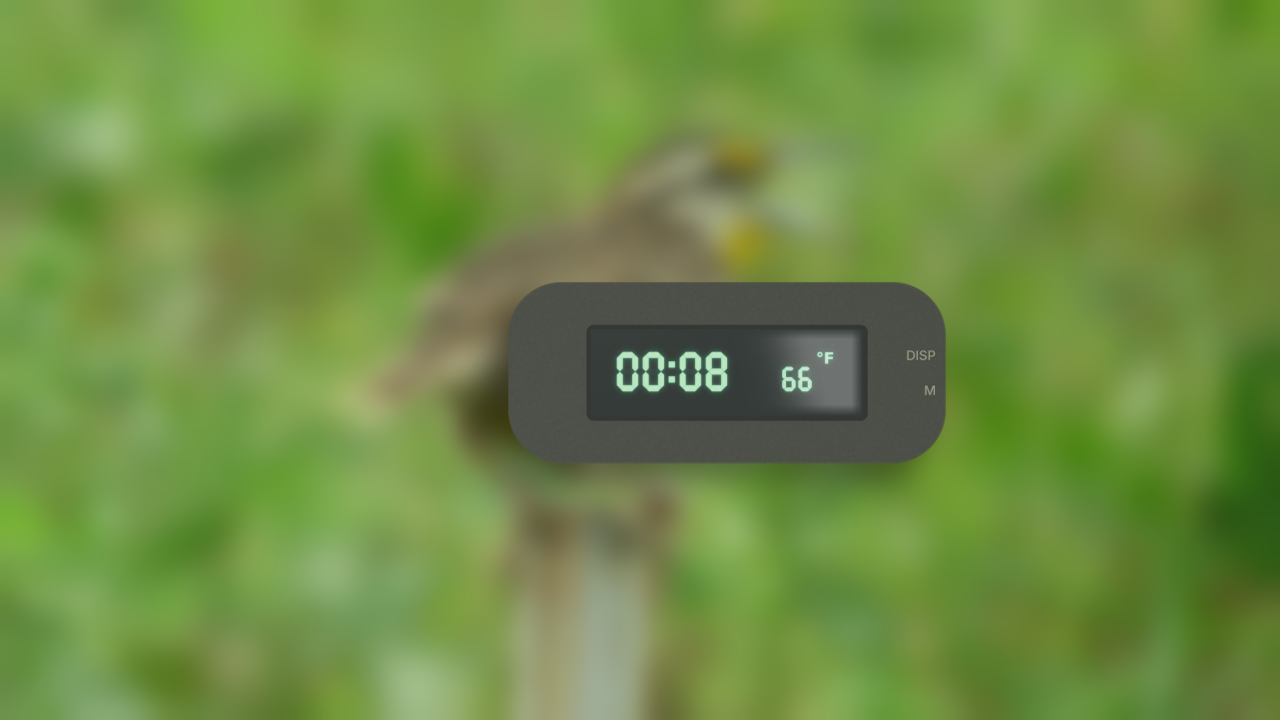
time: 0:08
